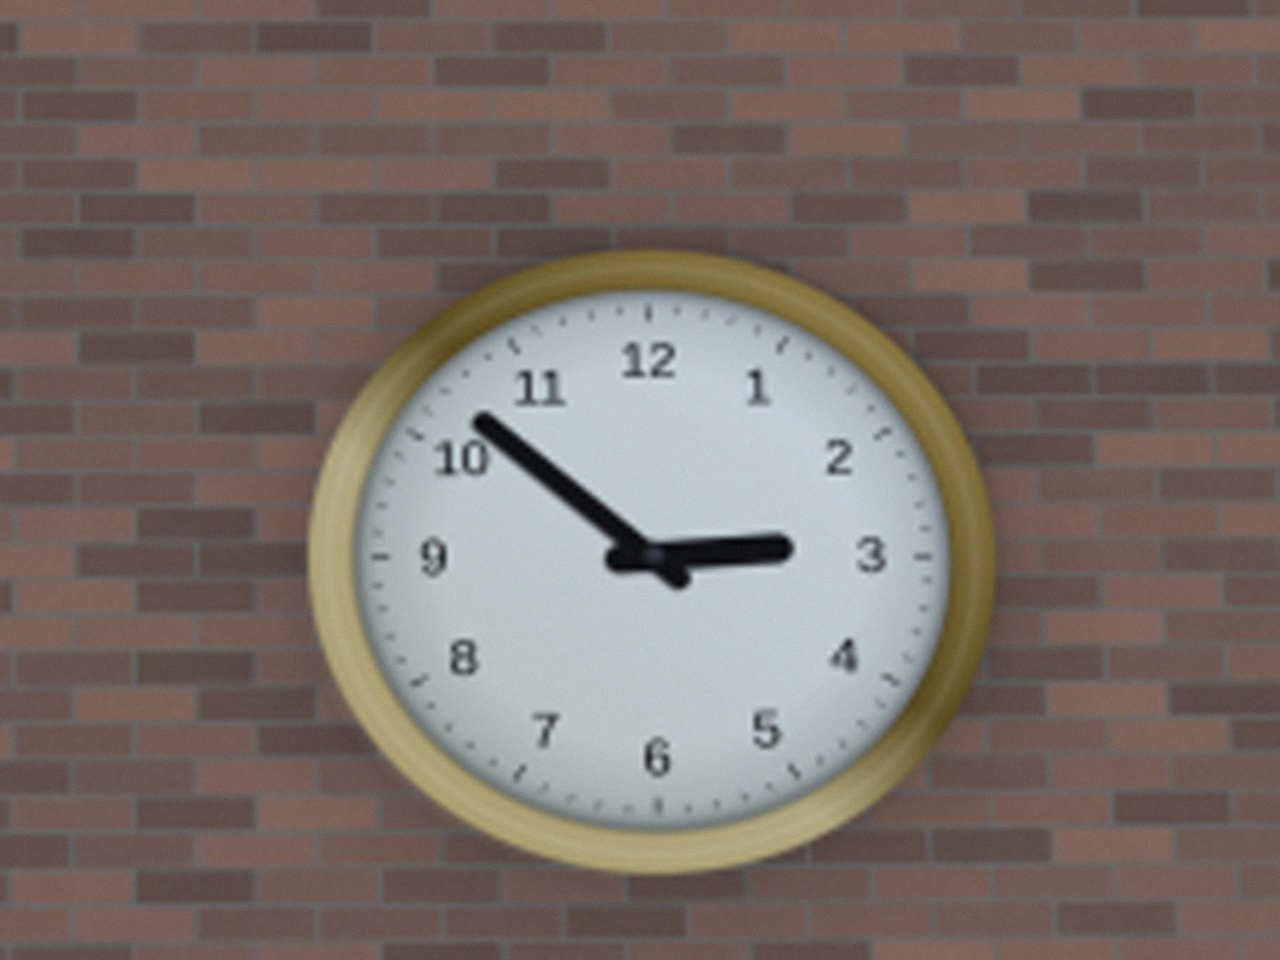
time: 2:52
